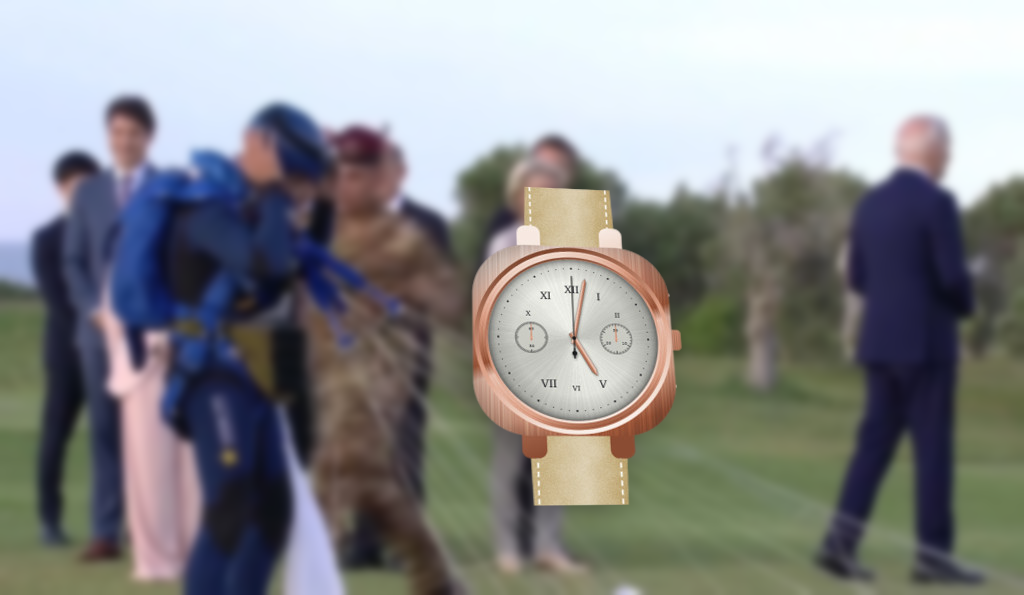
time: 5:02
